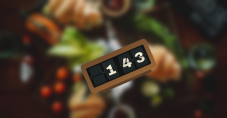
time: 1:43
